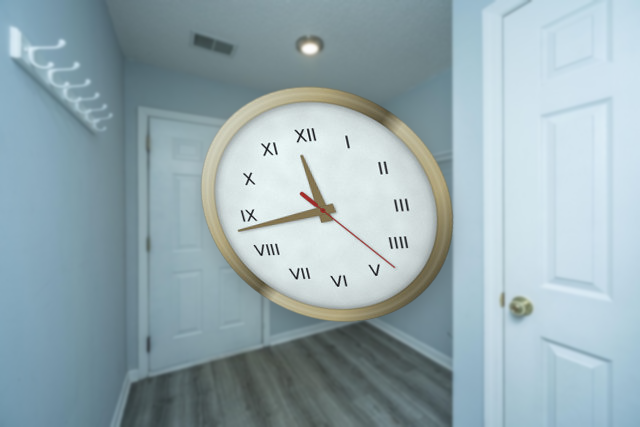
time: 11:43:23
